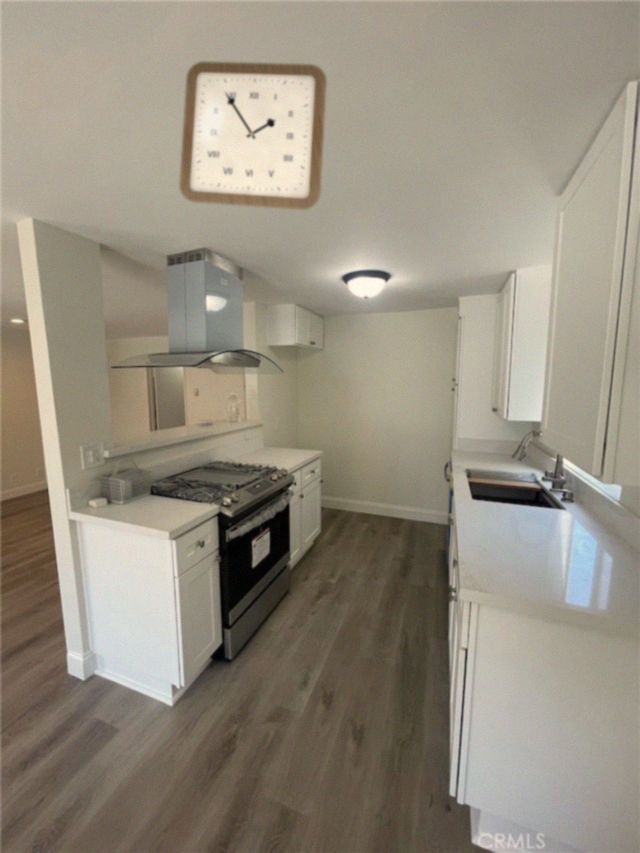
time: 1:54
